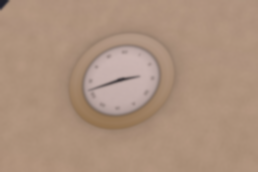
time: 2:42
